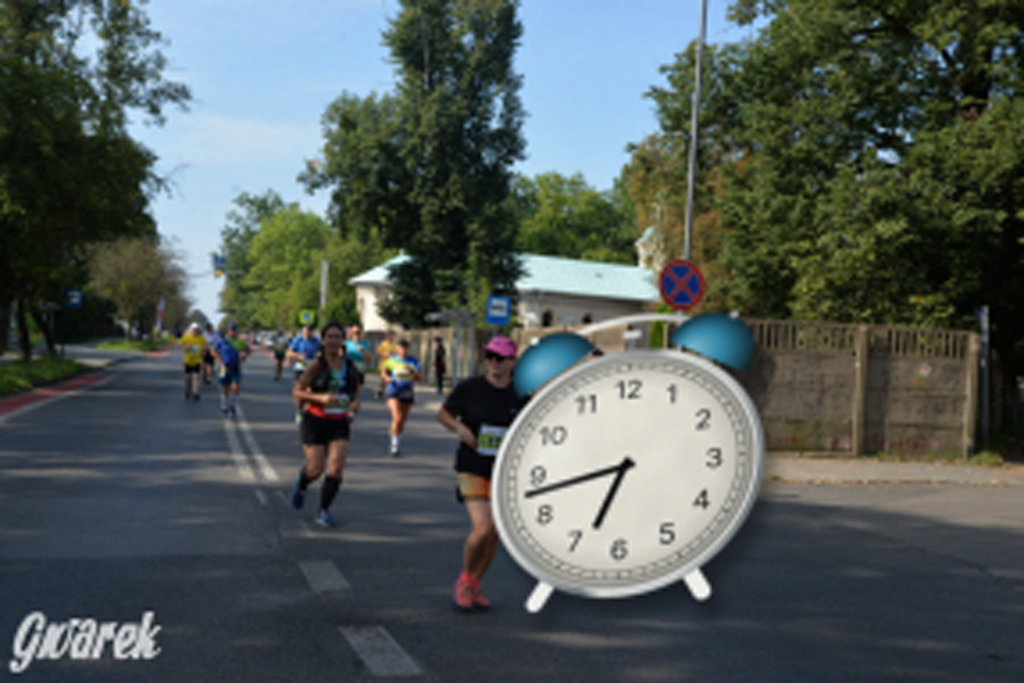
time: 6:43
